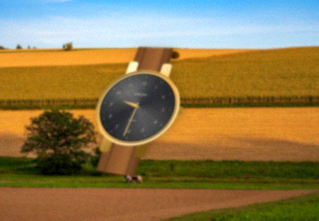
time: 9:31
